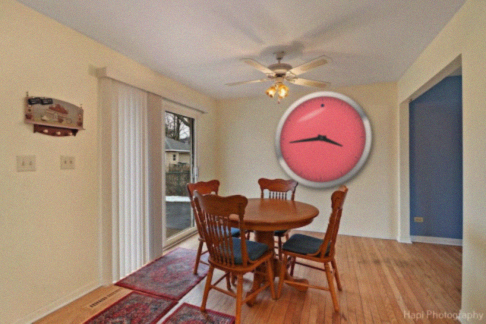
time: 3:44
